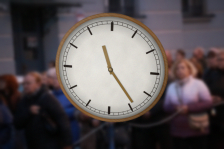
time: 11:24
